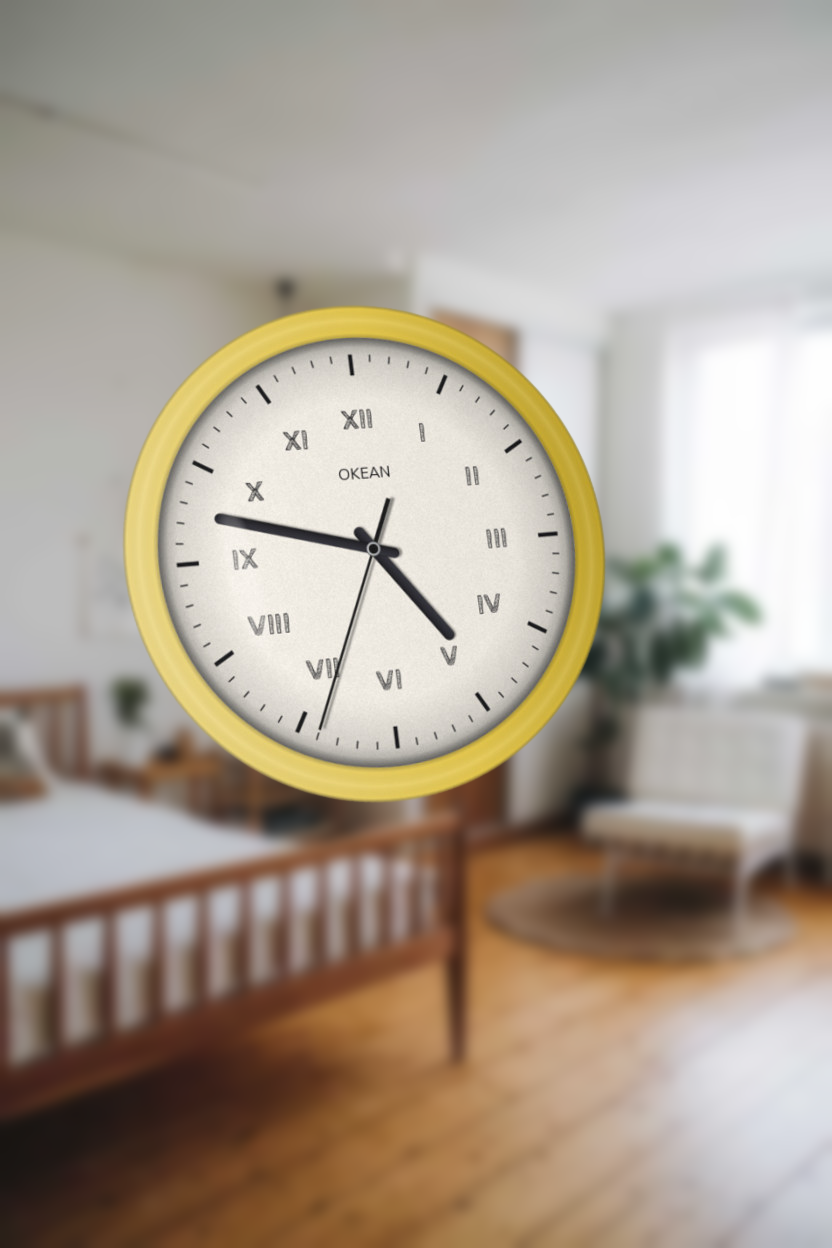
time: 4:47:34
